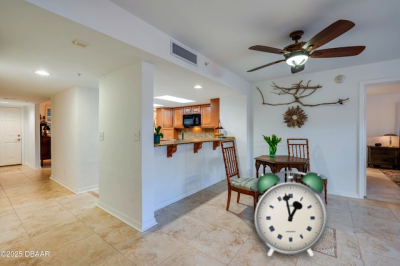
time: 12:58
